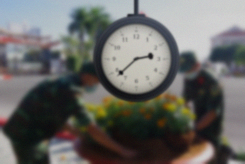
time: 2:38
